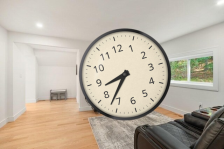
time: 8:37
